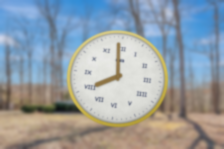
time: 7:59
